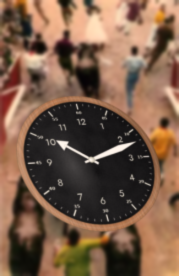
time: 10:12
